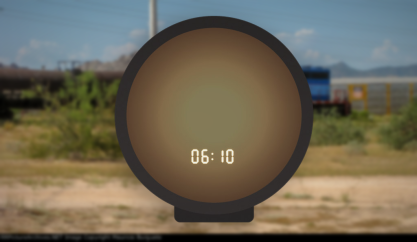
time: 6:10
